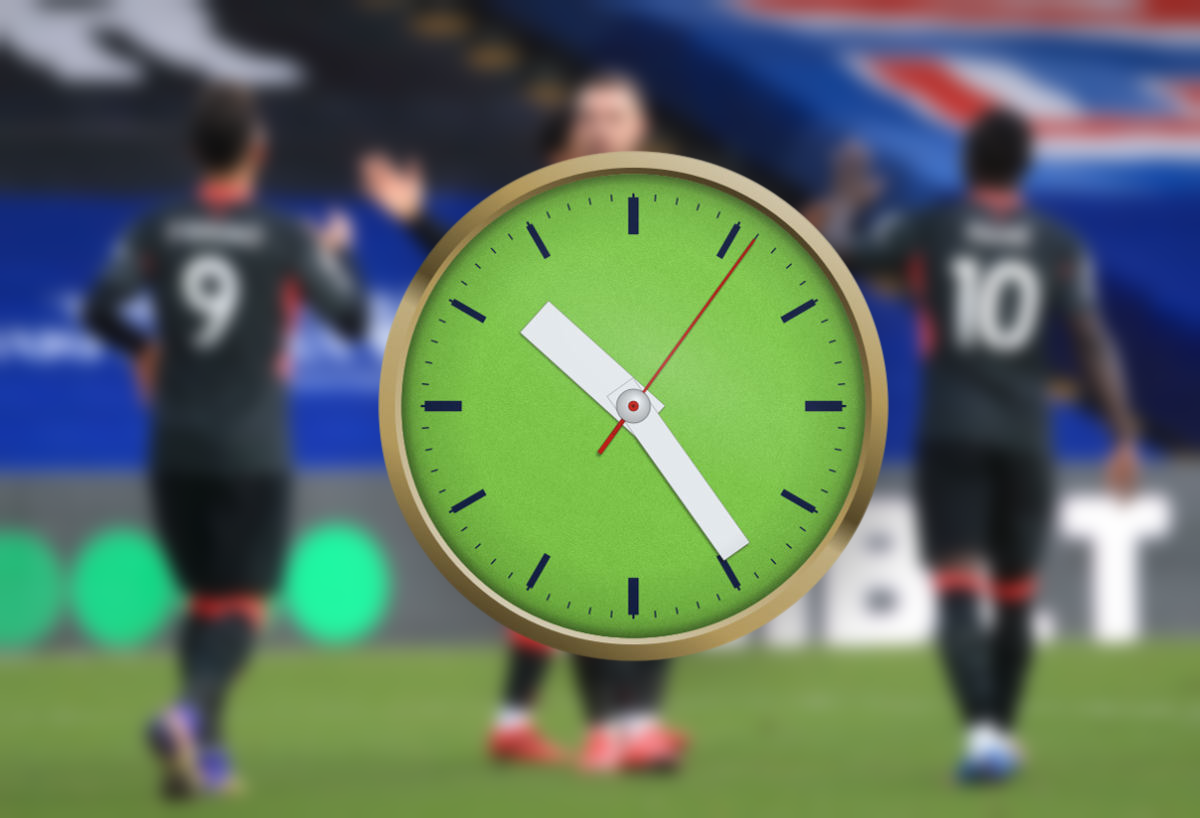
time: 10:24:06
